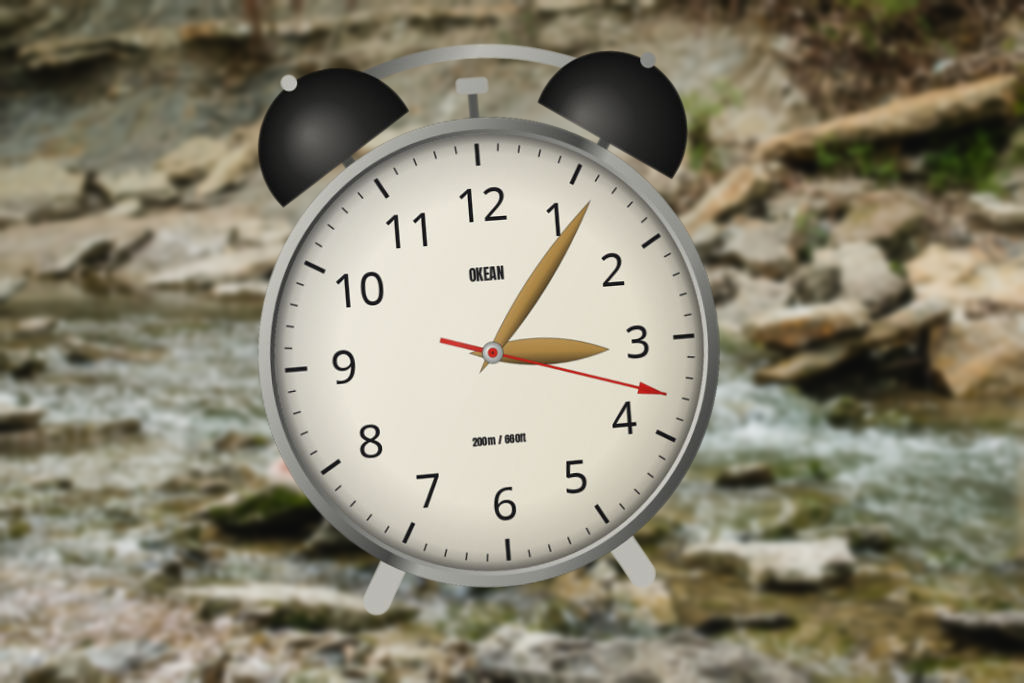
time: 3:06:18
